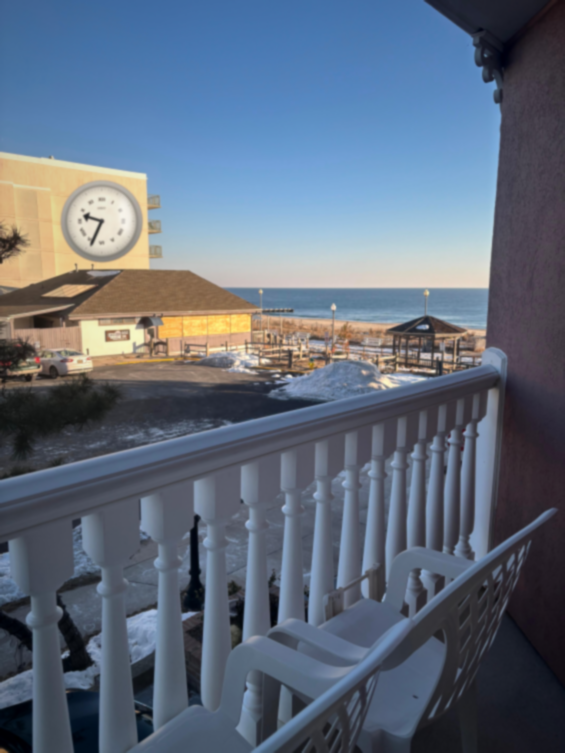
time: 9:34
